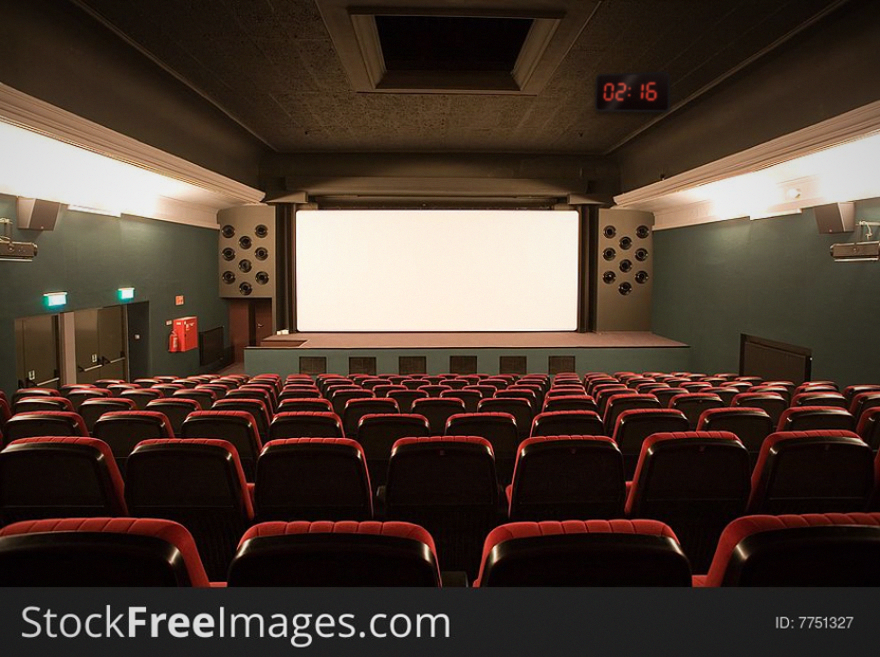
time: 2:16
